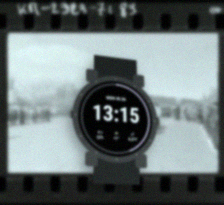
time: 13:15
